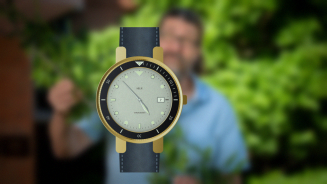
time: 4:53
